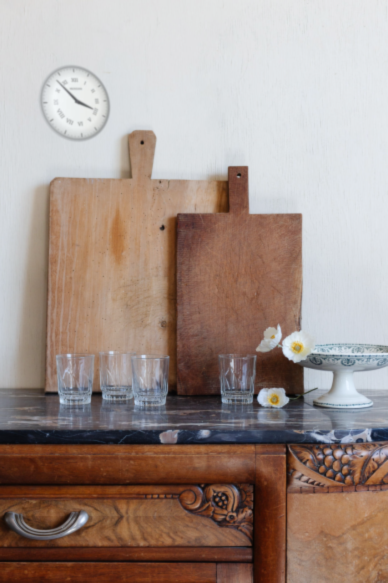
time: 3:53
